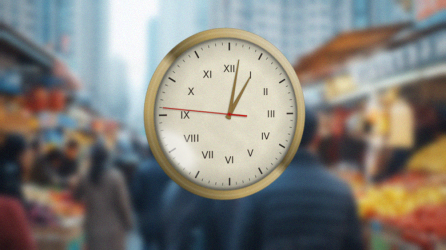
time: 1:01:46
